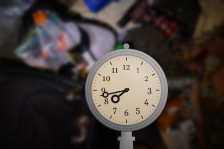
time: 7:43
